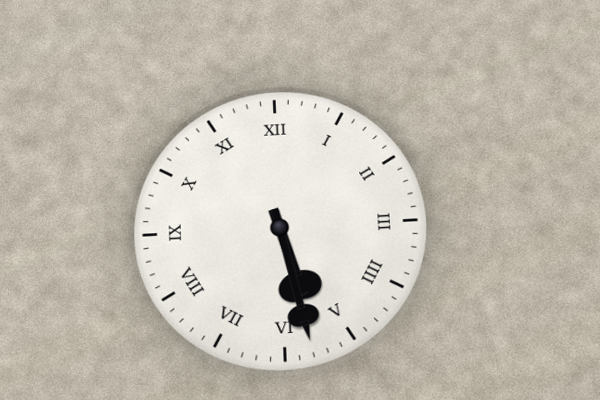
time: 5:28
